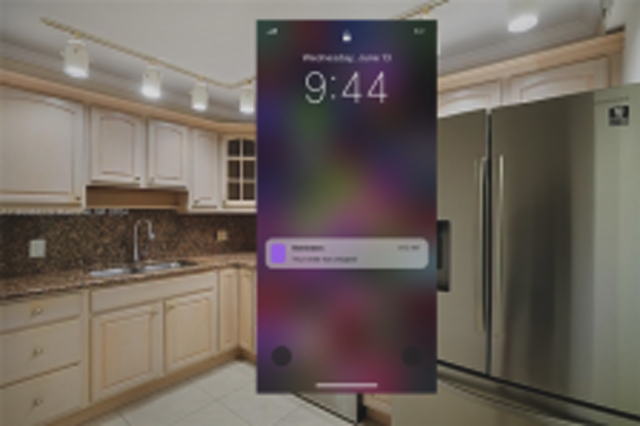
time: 9:44
